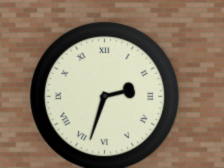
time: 2:33
